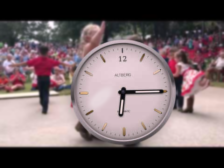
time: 6:15
